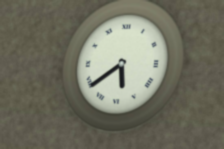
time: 5:39
